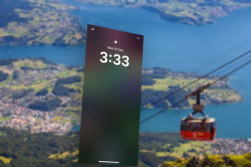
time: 3:33
